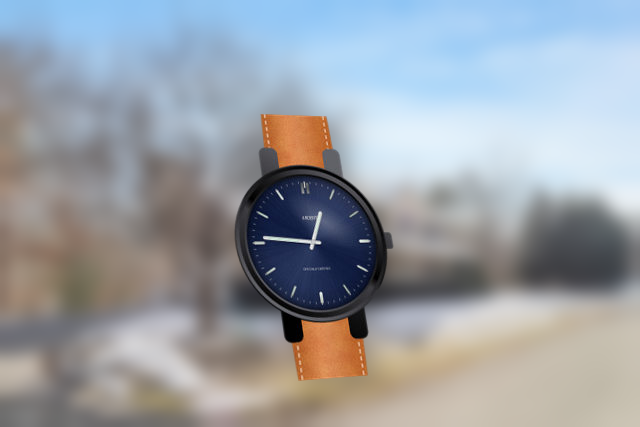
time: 12:46
